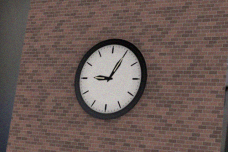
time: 9:05
